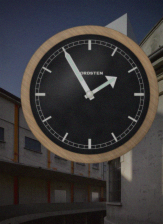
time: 1:55
